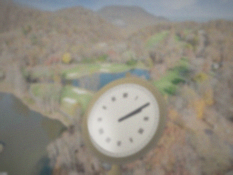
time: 2:10
